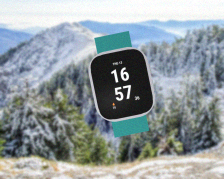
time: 16:57
